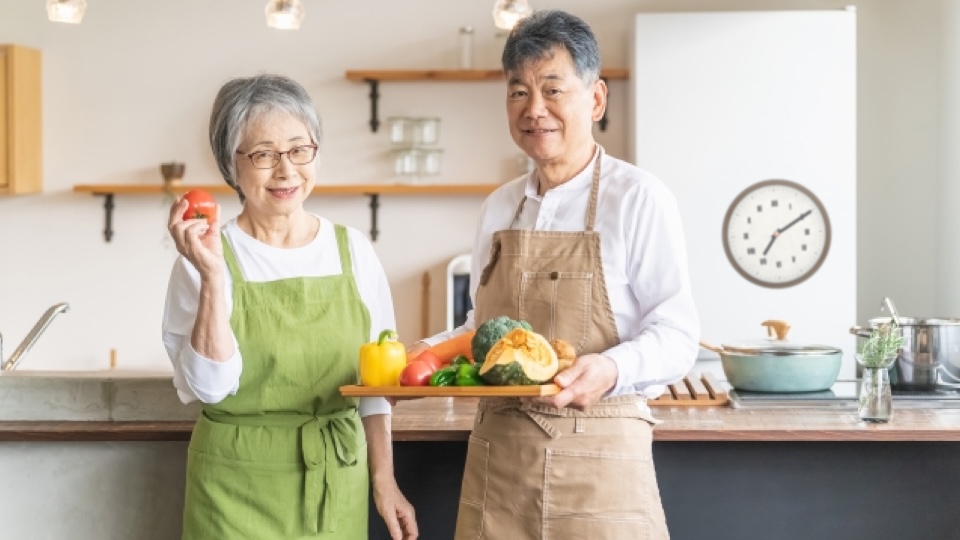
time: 7:10
